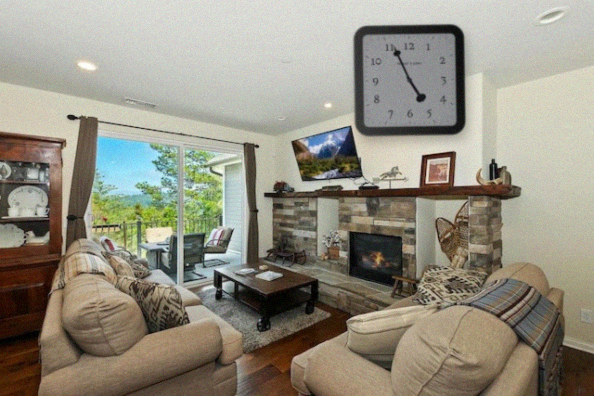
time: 4:56
